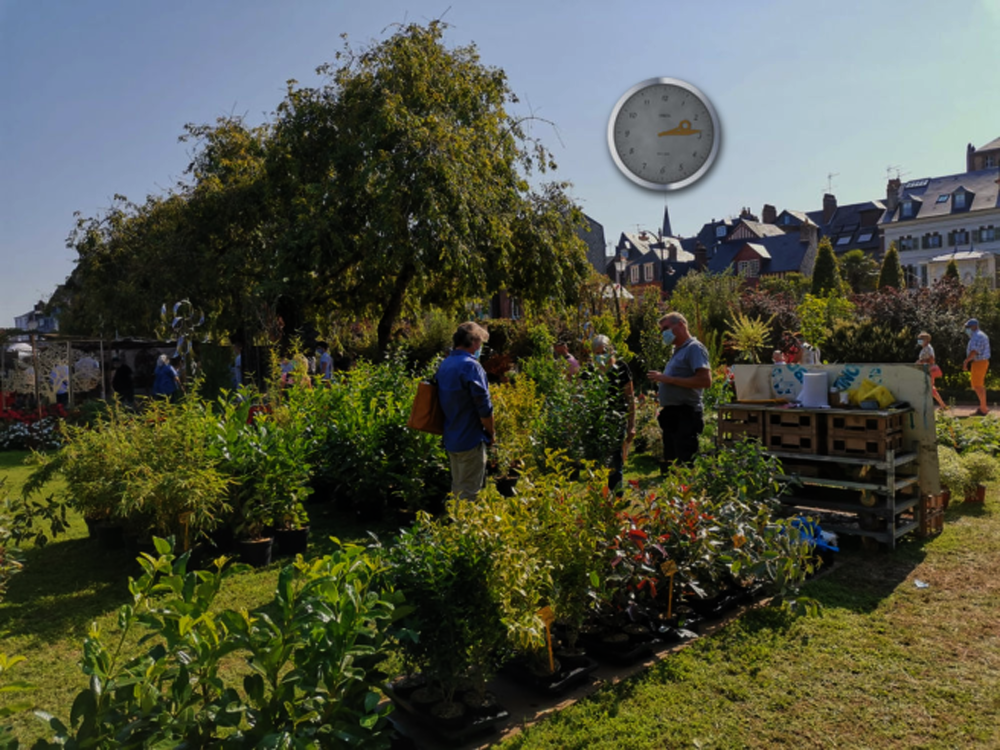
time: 2:14
